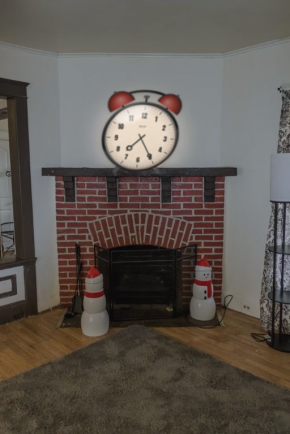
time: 7:25
